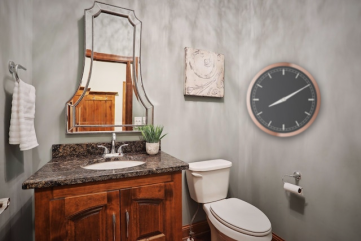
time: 8:10
